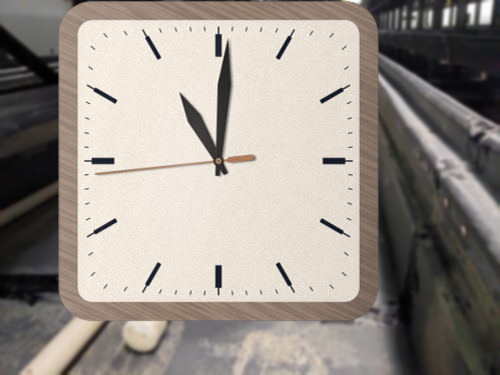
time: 11:00:44
